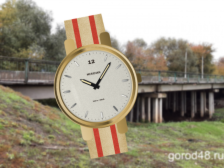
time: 10:07
